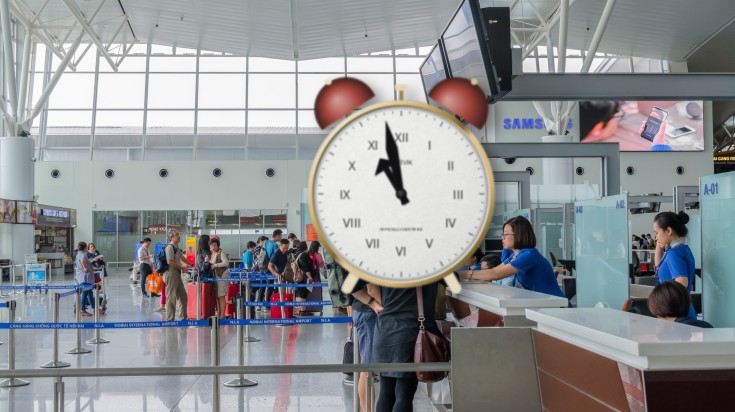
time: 10:58
